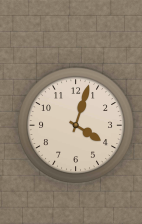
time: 4:03
